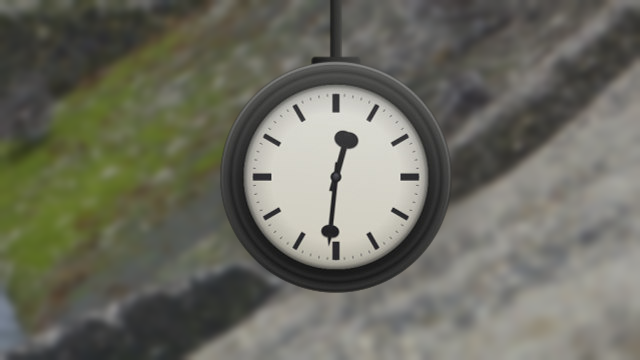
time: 12:31
